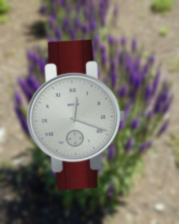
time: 12:19
